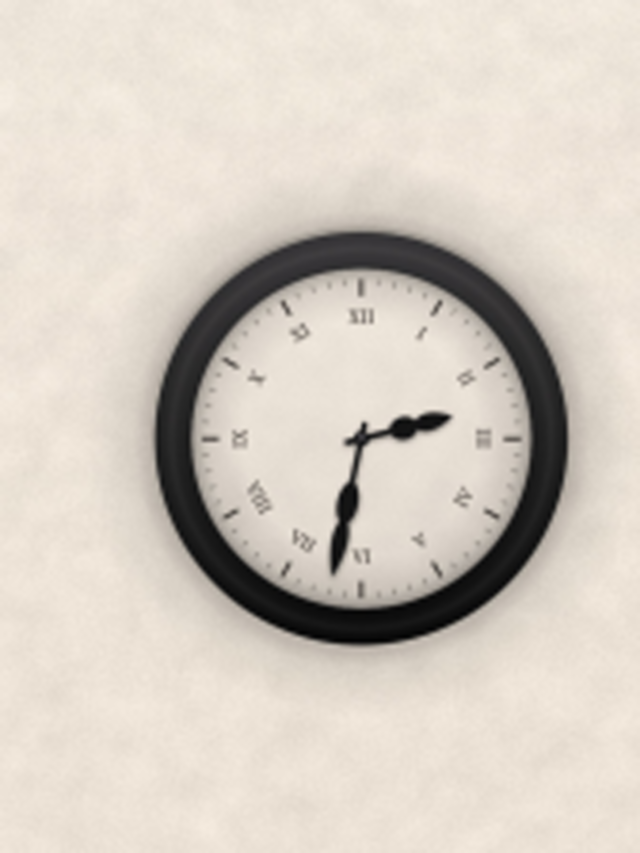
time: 2:32
